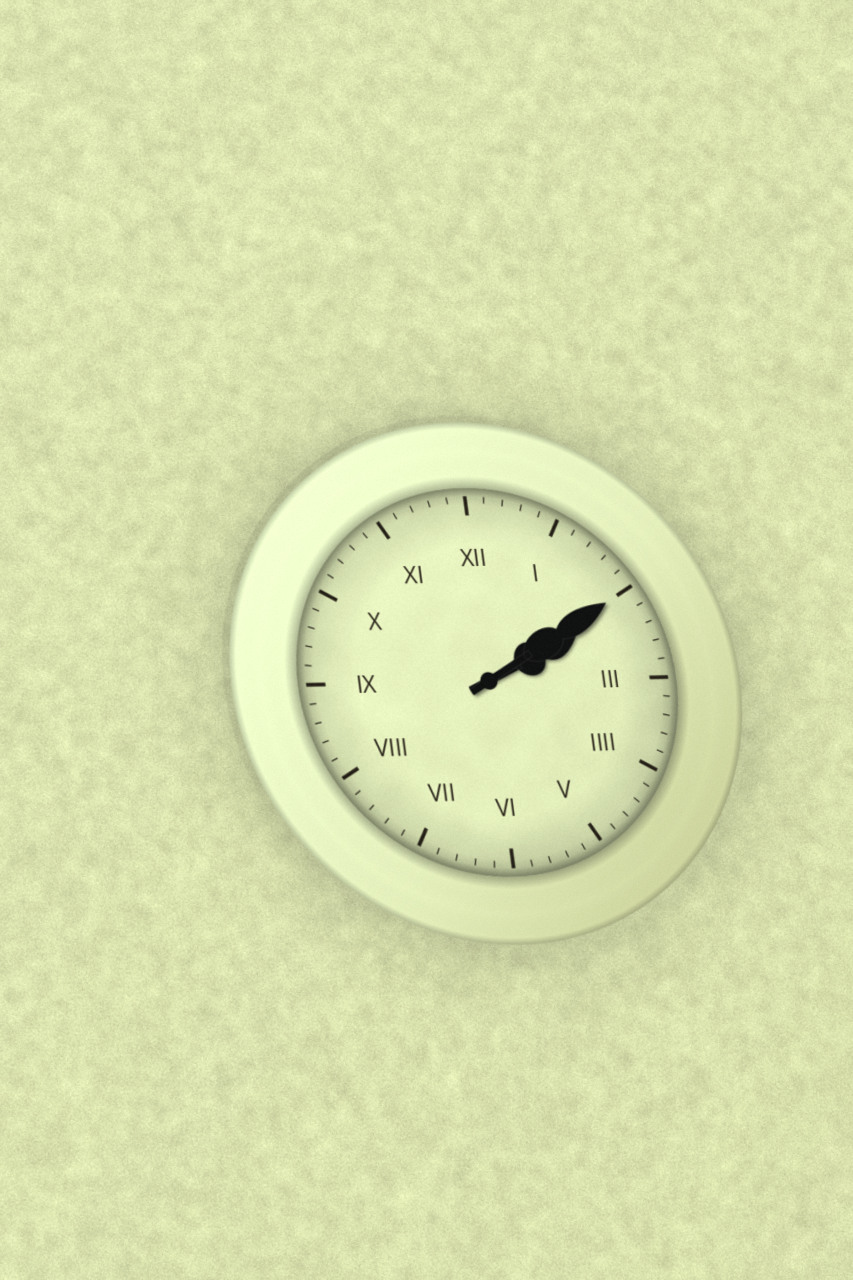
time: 2:10
